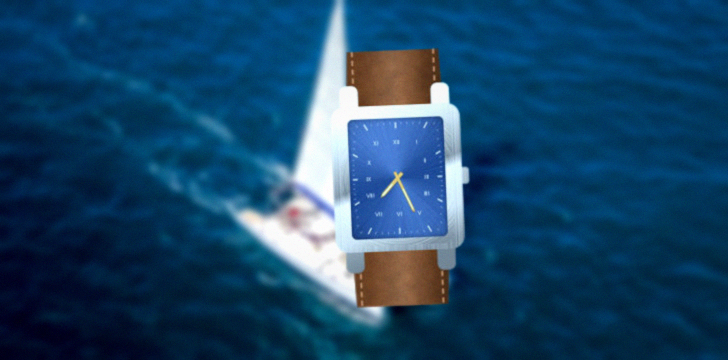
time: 7:26
